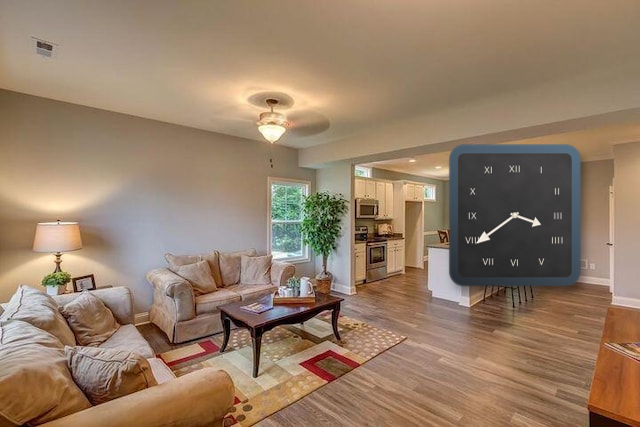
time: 3:39
